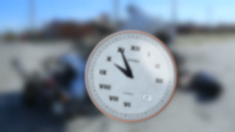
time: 9:55
